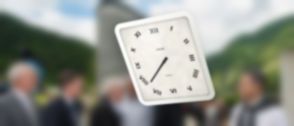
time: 7:38
